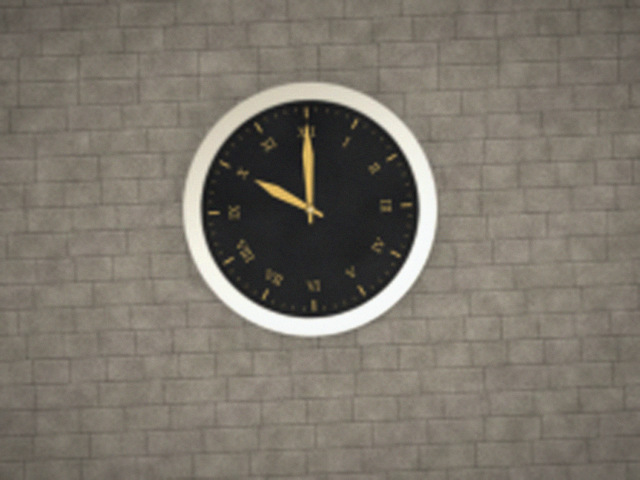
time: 10:00
